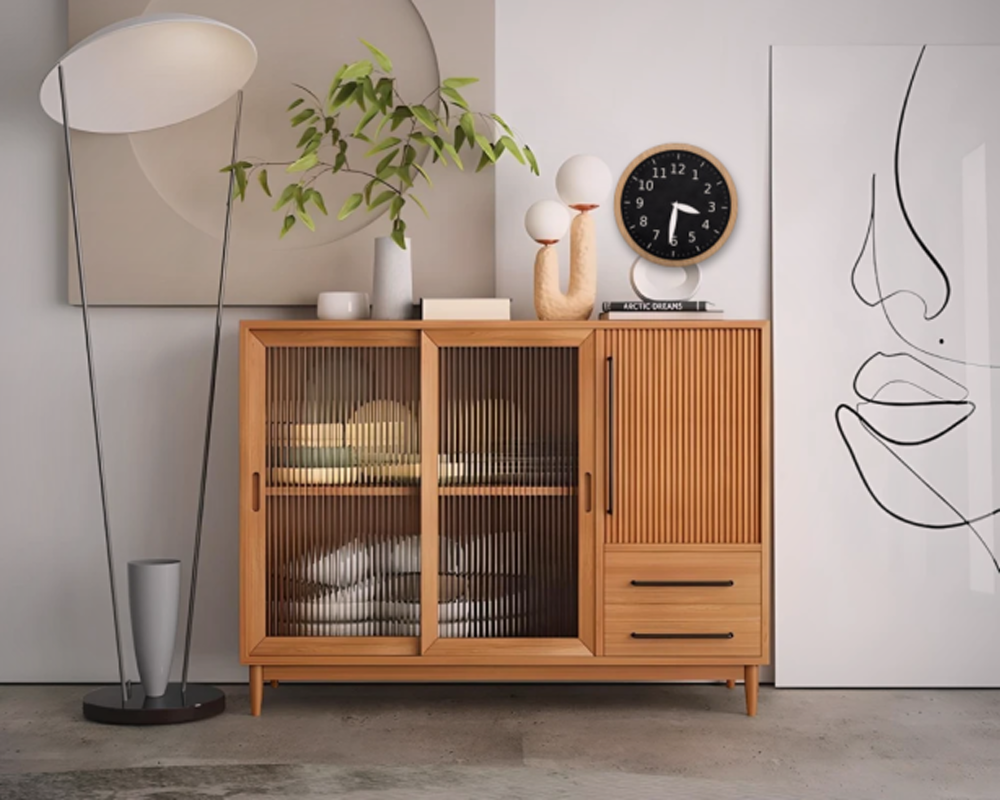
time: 3:31
